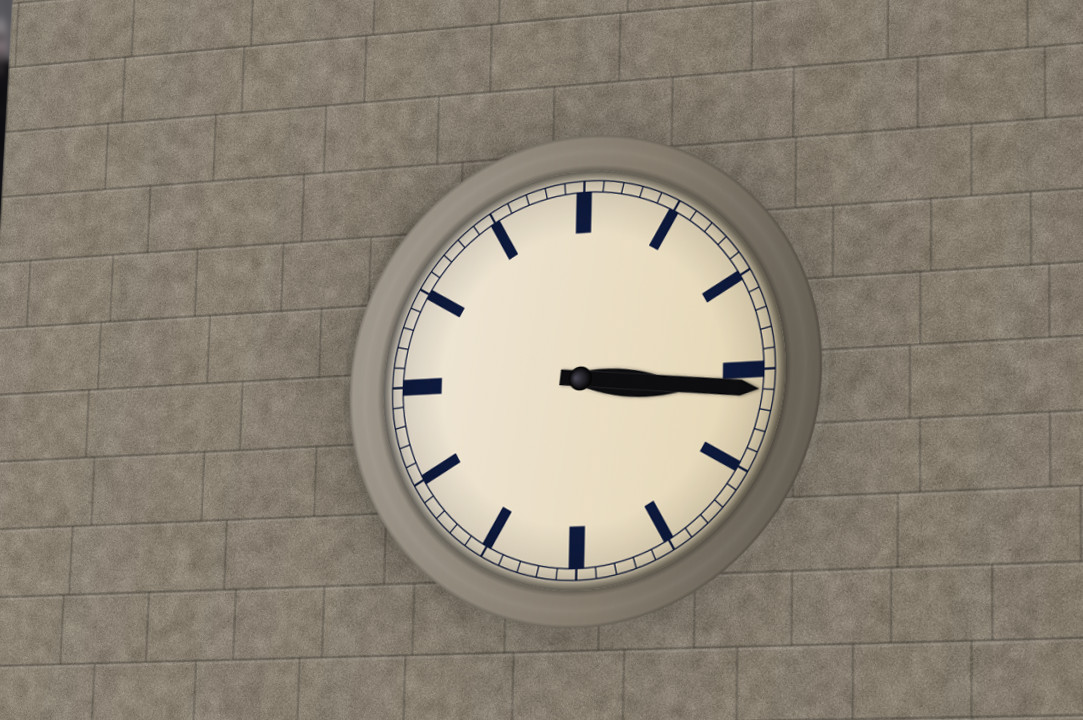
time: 3:16
